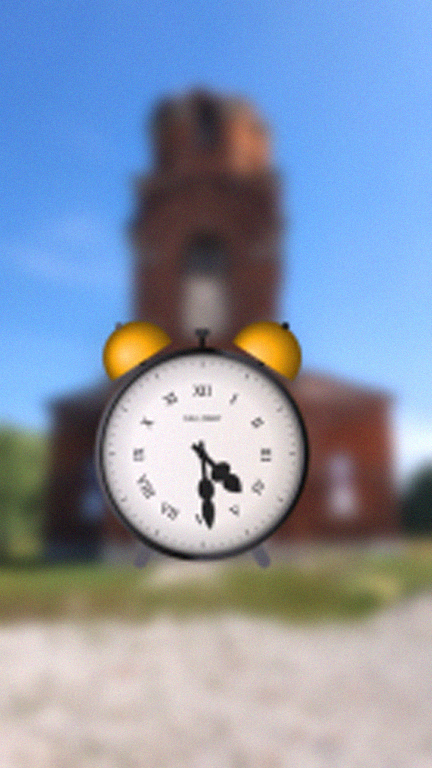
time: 4:29
